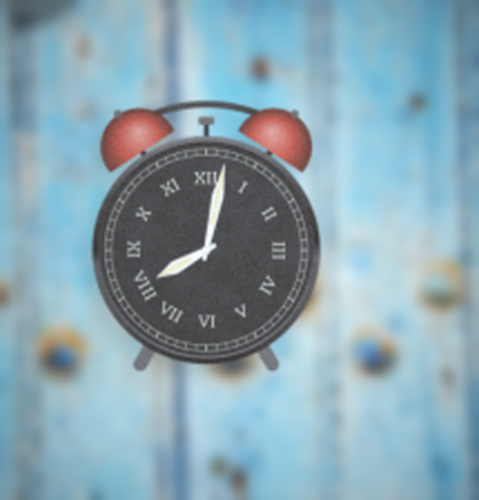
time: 8:02
